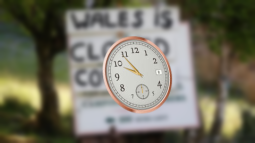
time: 9:54
